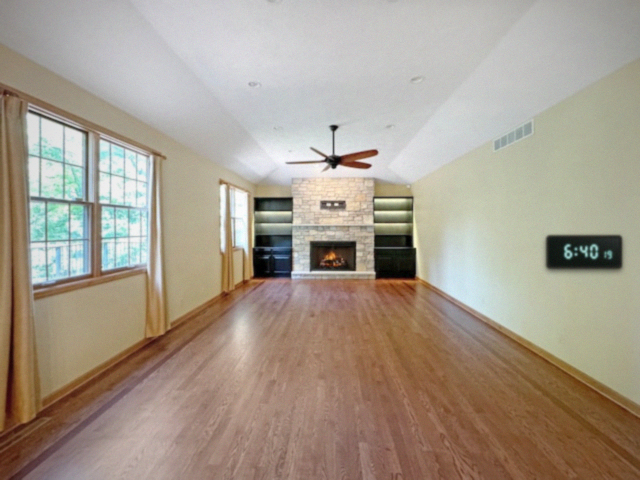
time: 6:40
